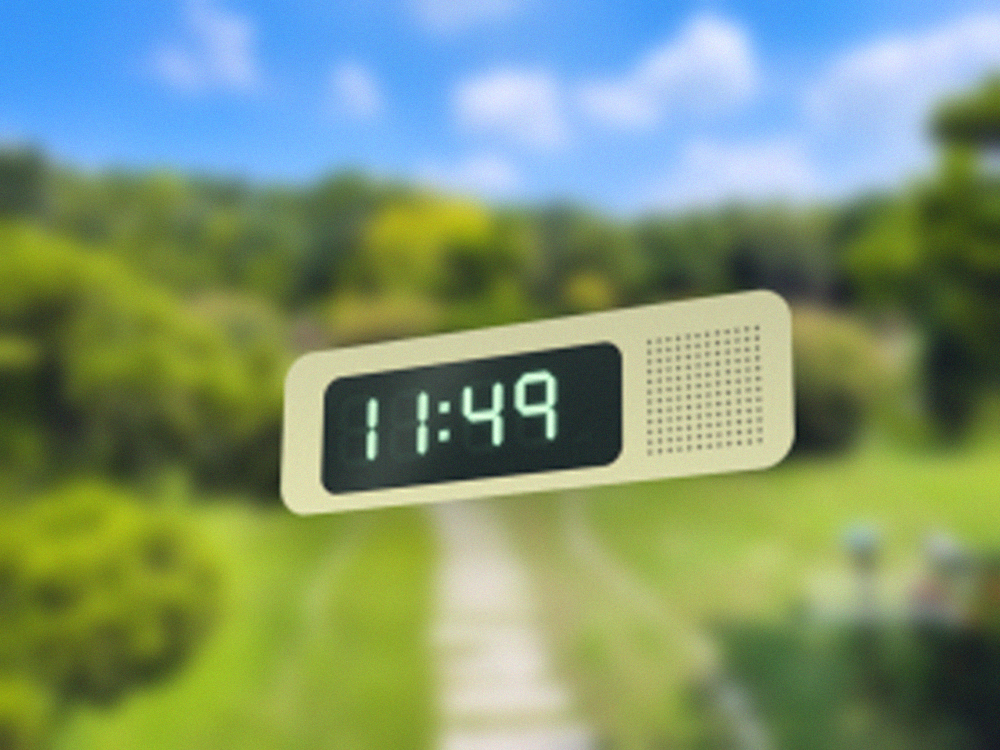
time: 11:49
